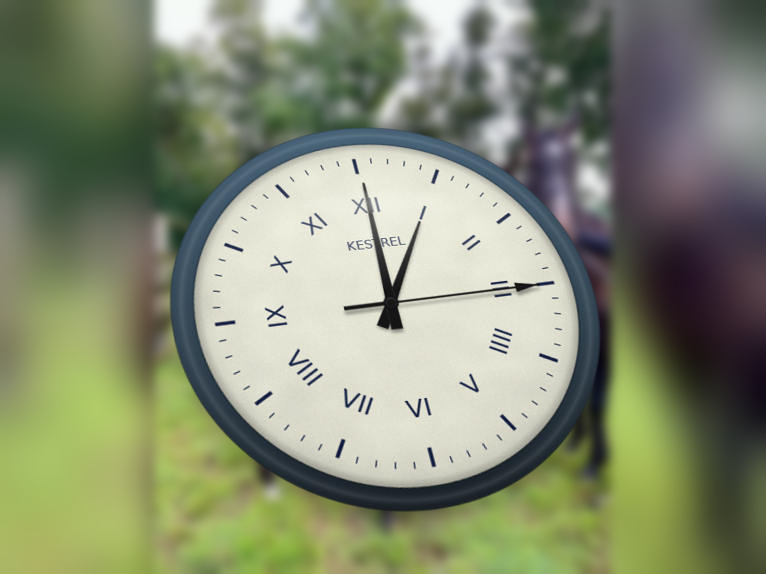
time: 1:00:15
